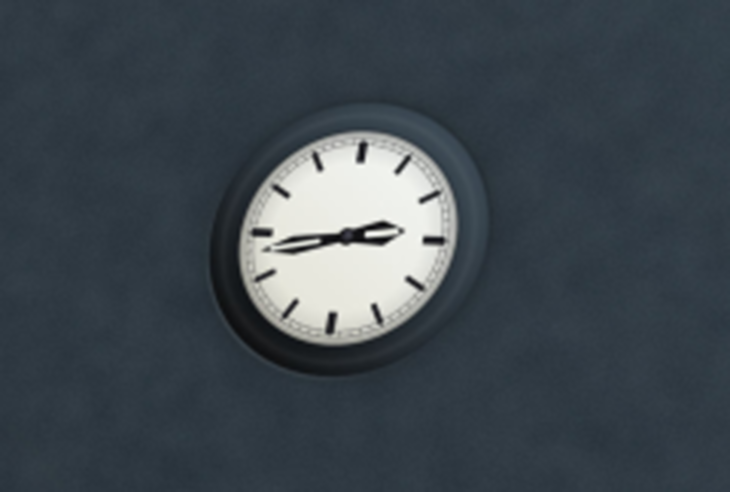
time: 2:43
